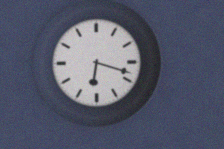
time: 6:18
